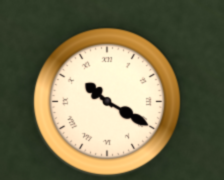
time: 10:20
